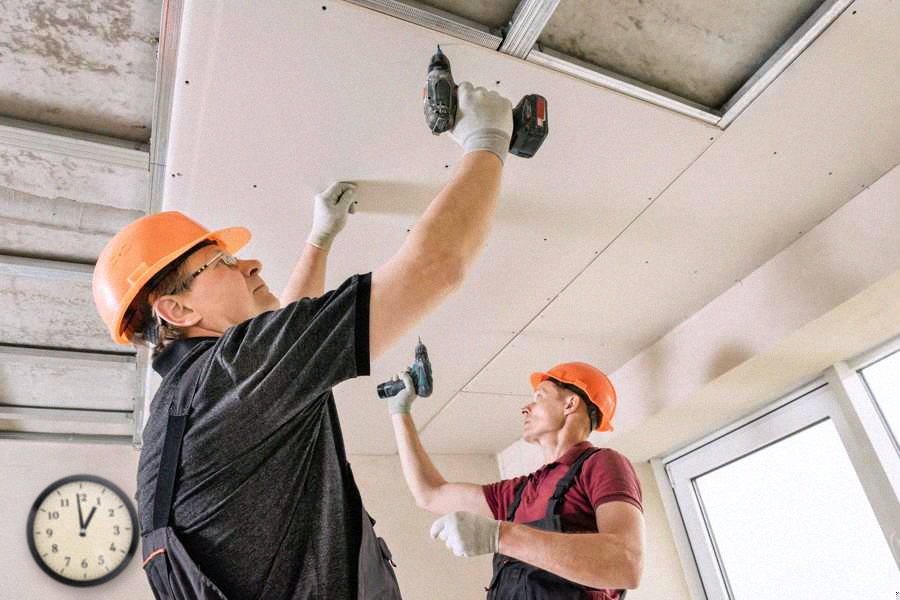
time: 12:59
